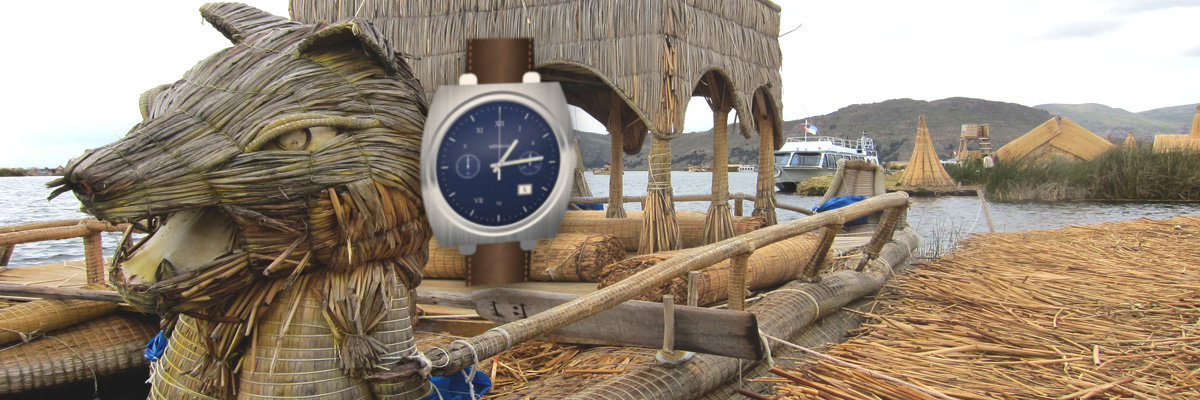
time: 1:14
